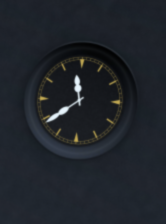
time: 11:39
